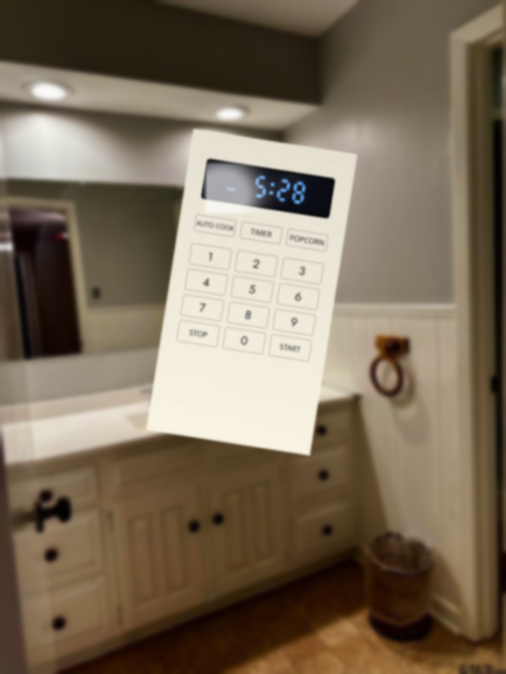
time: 5:28
